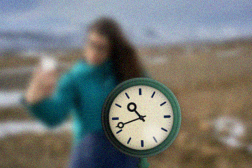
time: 10:42
